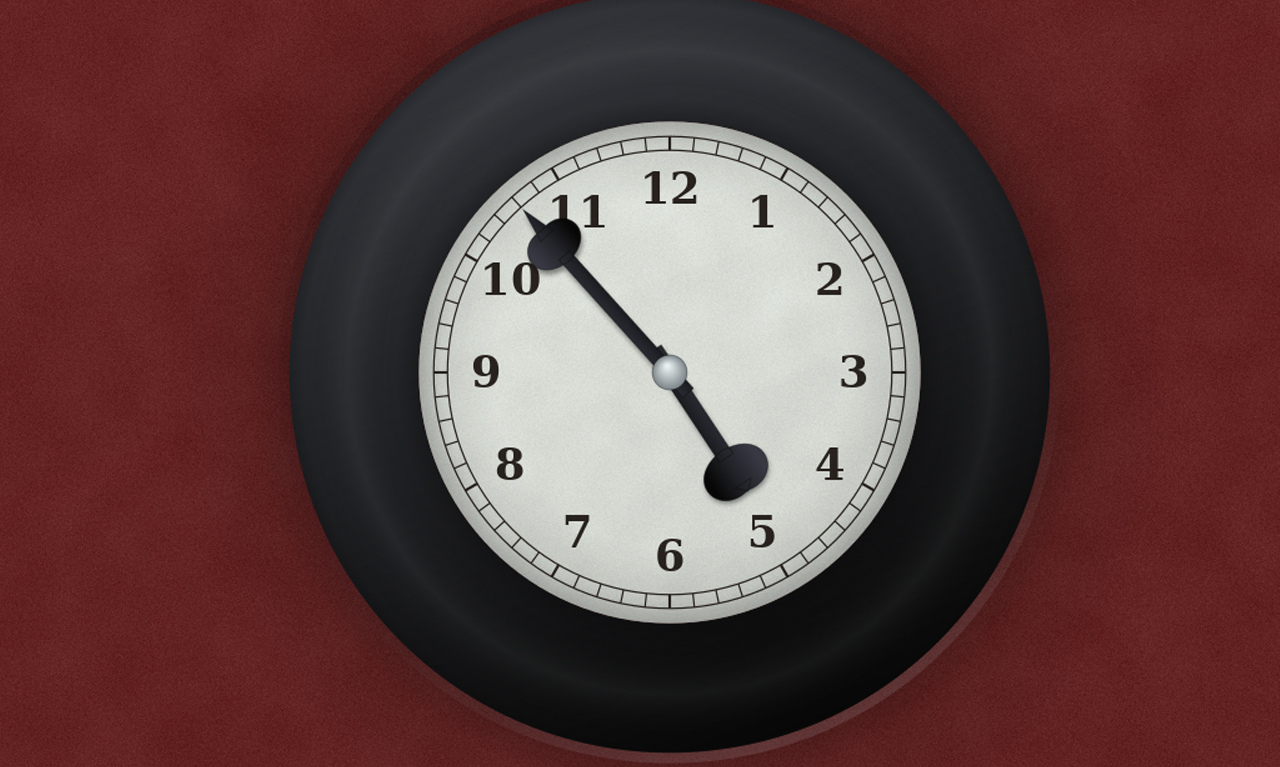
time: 4:53
